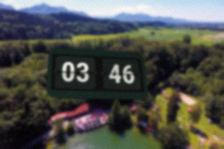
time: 3:46
